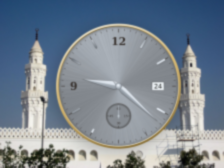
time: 9:22
